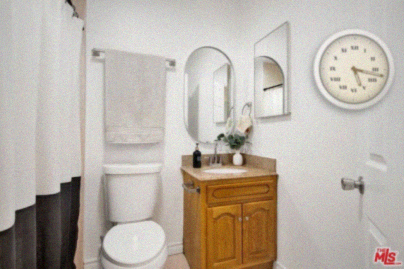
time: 5:17
